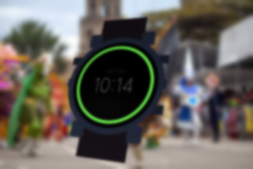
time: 10:14
